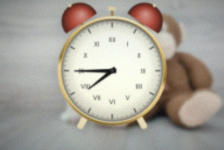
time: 7:45
